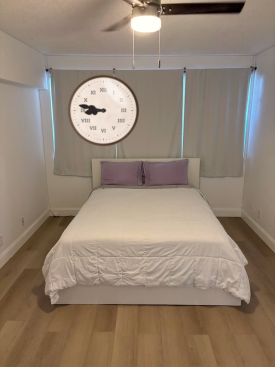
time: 8:47
